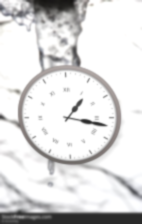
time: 1:17
